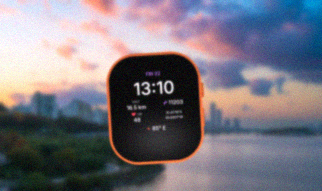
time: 13:10
